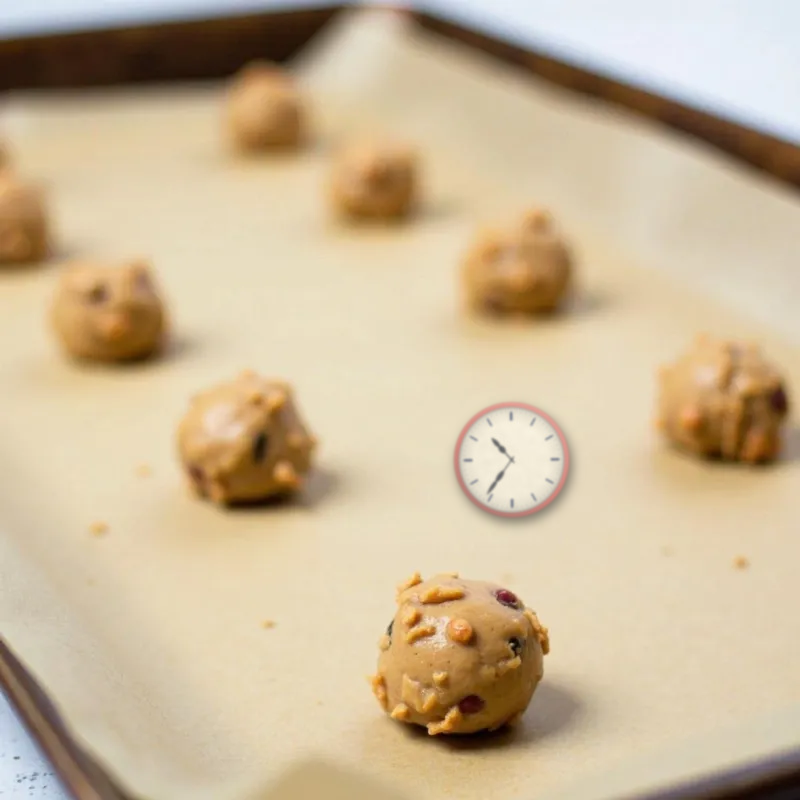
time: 10:36
